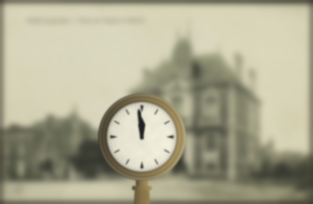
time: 11:59
